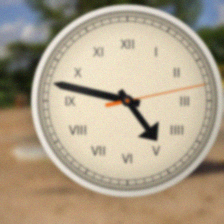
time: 4:47:13
